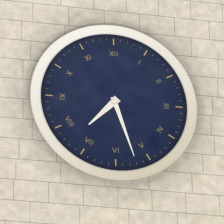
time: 7:27
